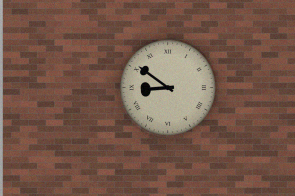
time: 8:51
